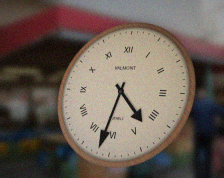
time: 4:32
